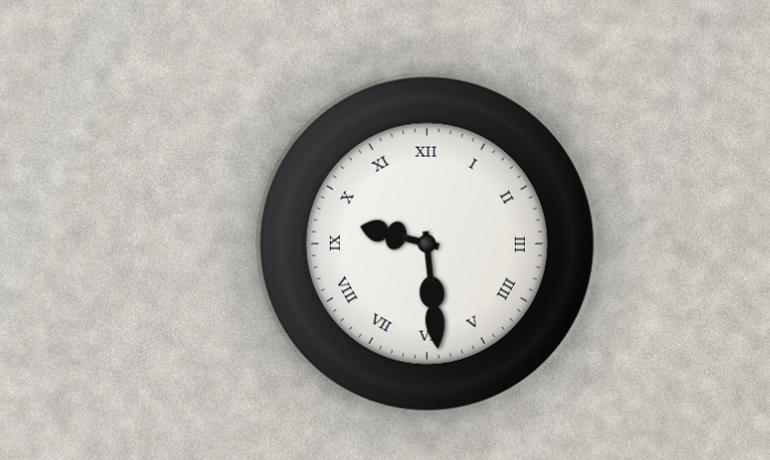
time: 9:29
